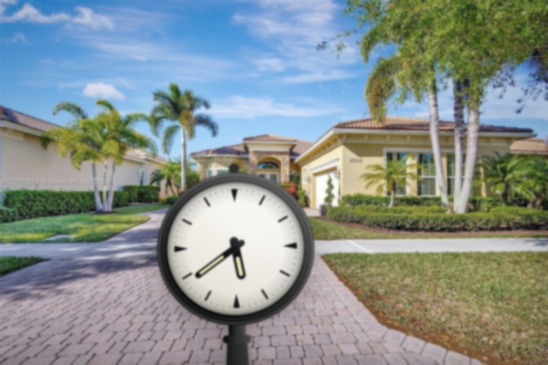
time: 5:39
